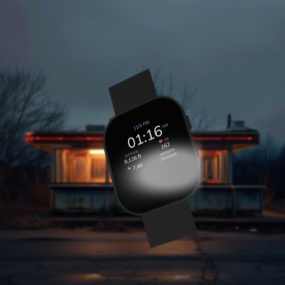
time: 1:16
